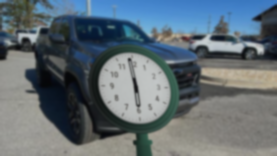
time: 5:59
